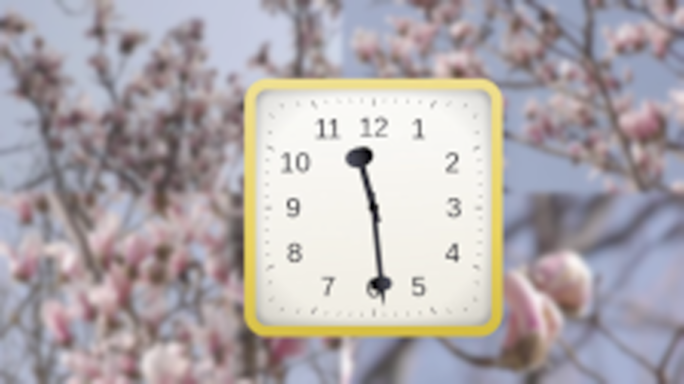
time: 11:29
